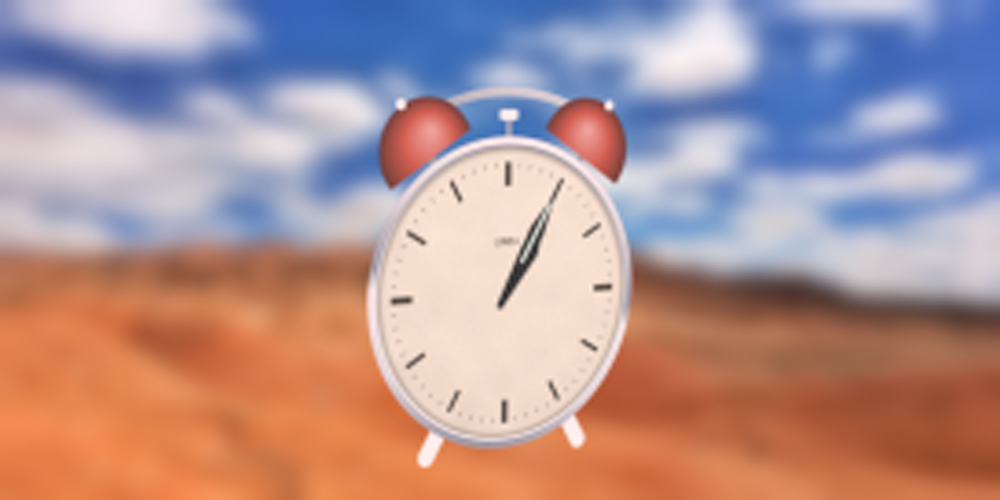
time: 1:05
